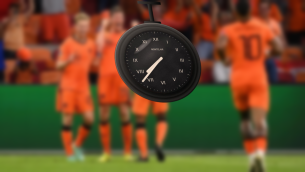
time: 7:37
